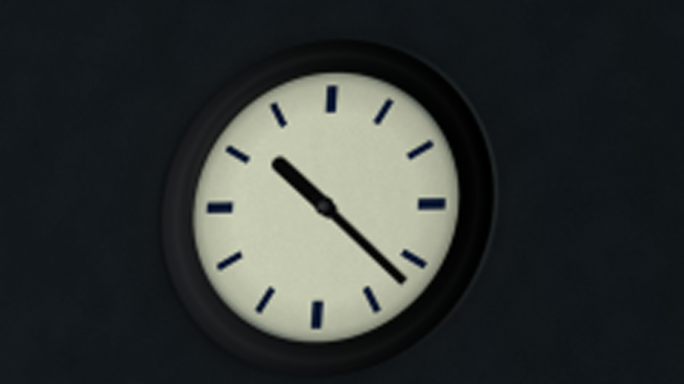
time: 10:22
